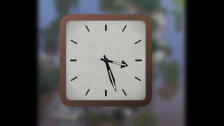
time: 3:27
